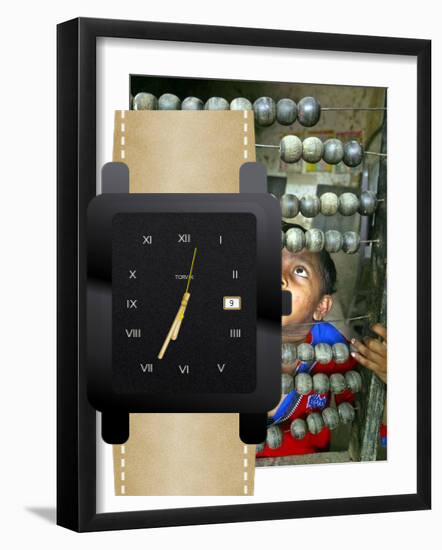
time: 6:34:02
